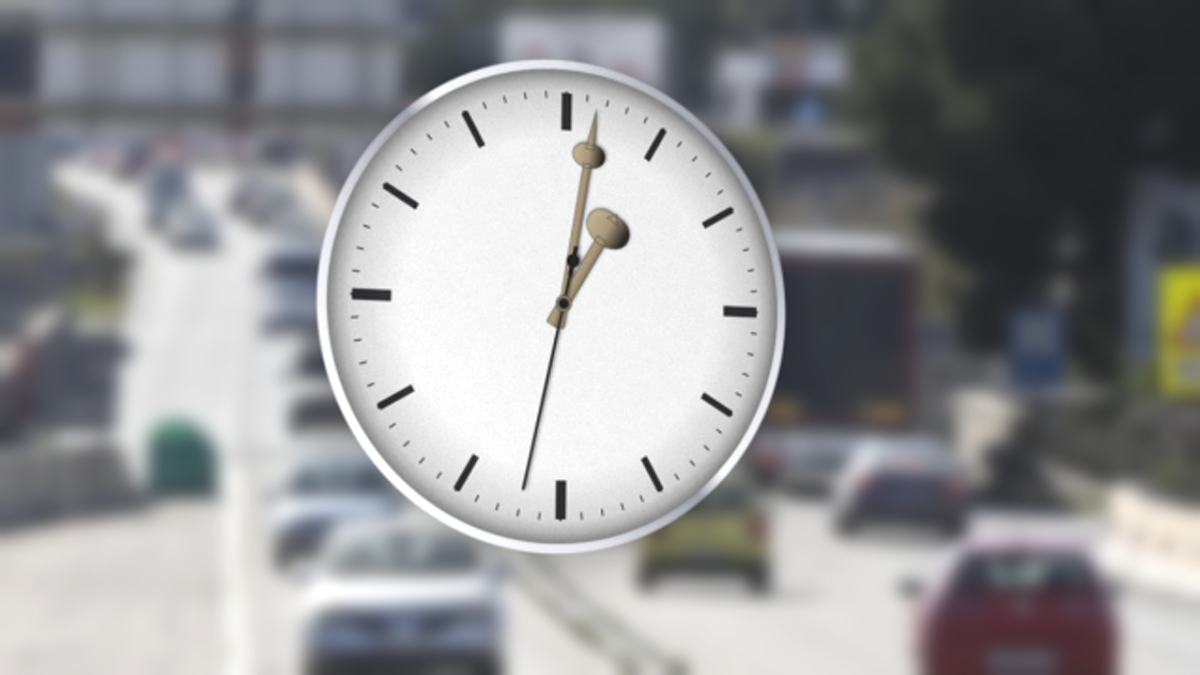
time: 1:01:32
